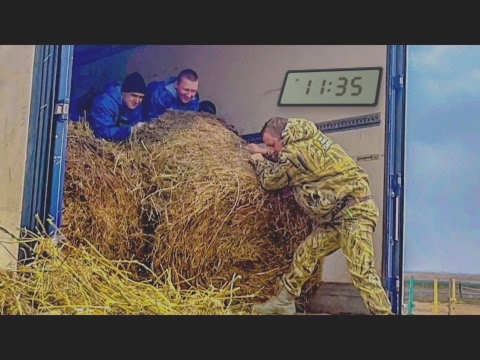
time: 11:35
